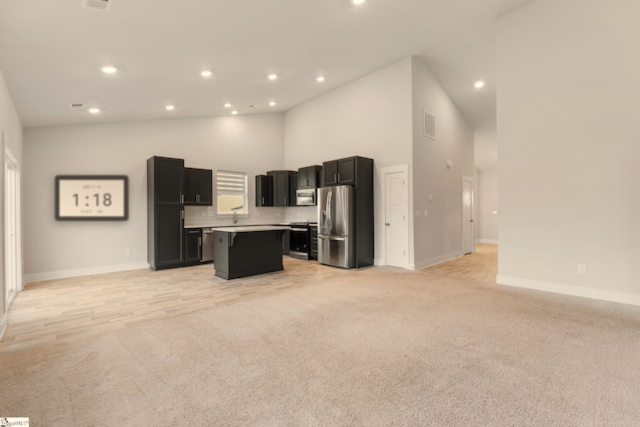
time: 1:18
